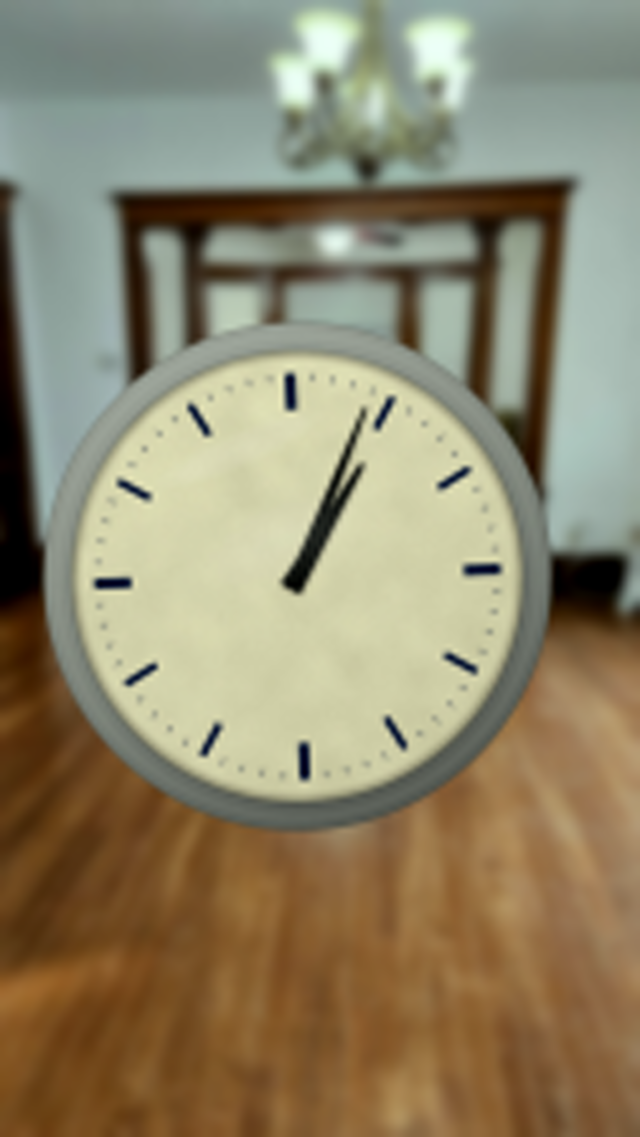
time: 1:04
